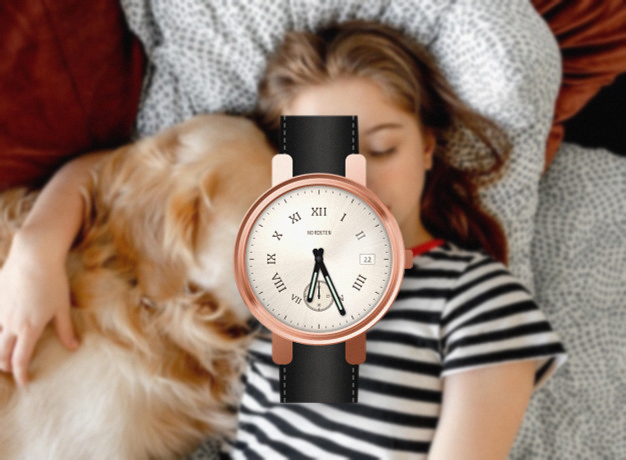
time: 6:26
